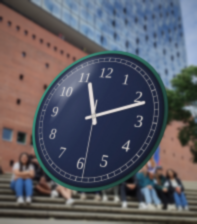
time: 11:11:29
